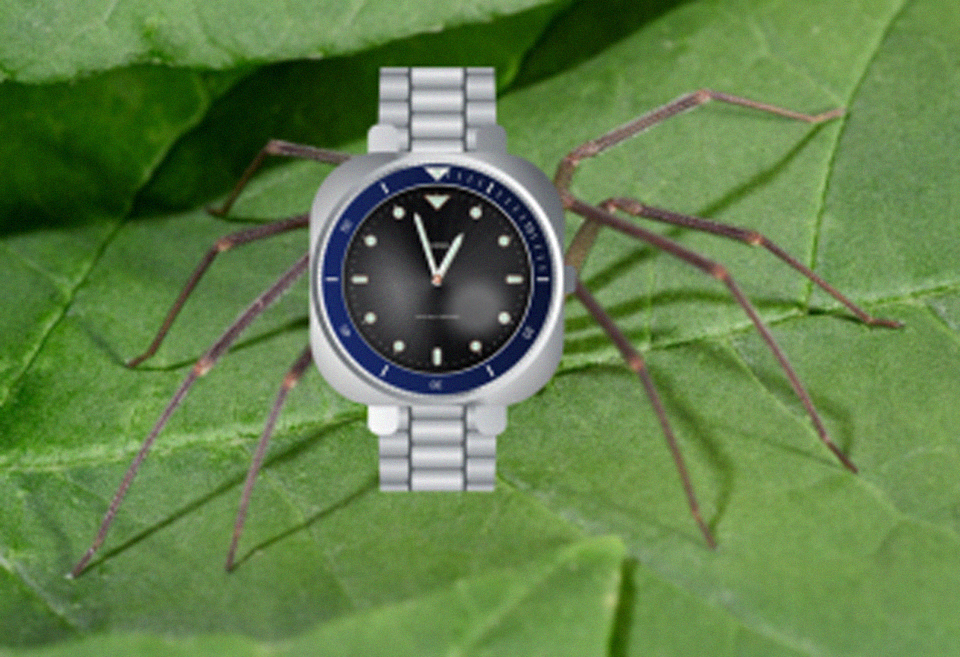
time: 12:57
